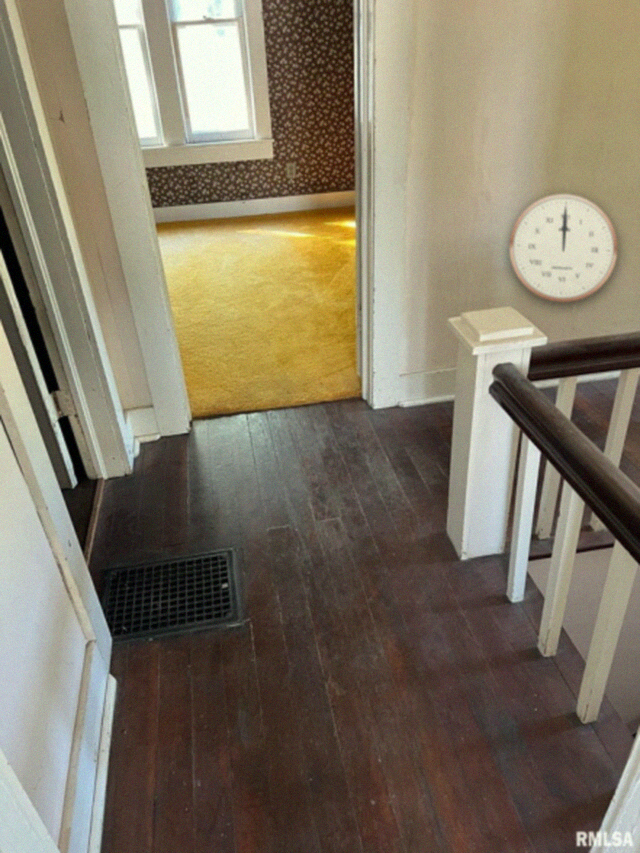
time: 12:00
